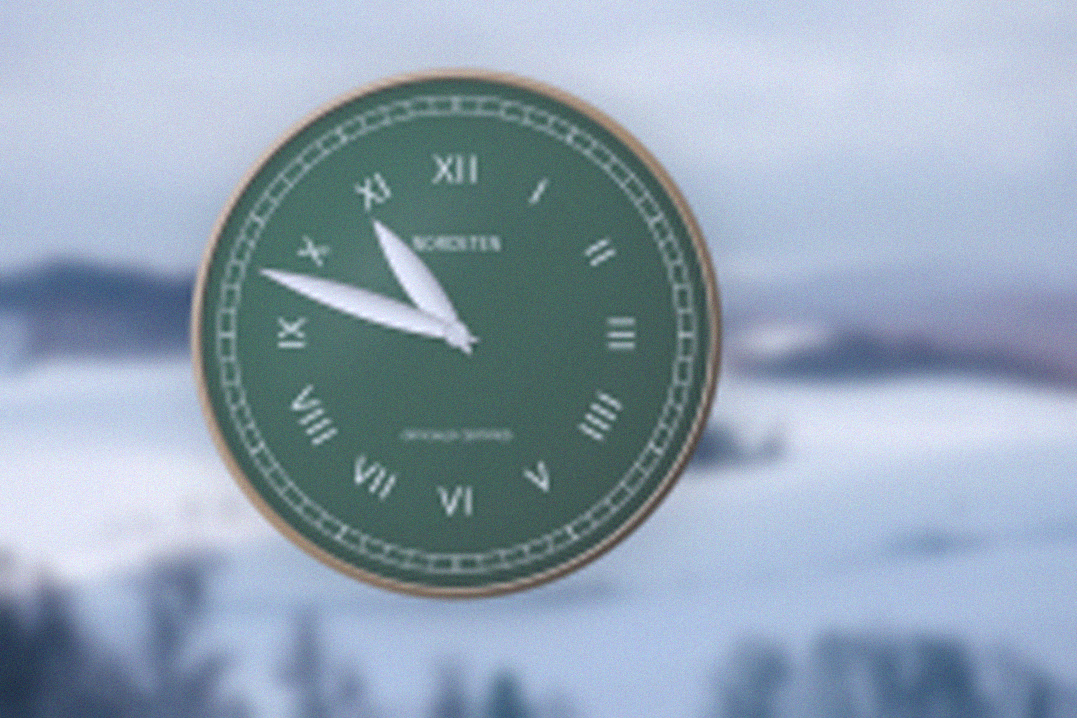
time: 10:48
